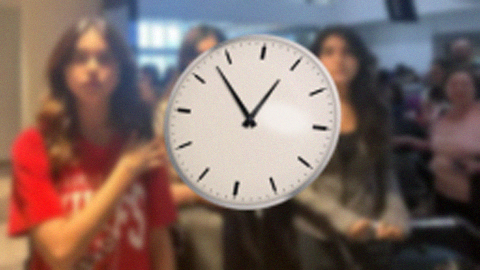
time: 12:53
